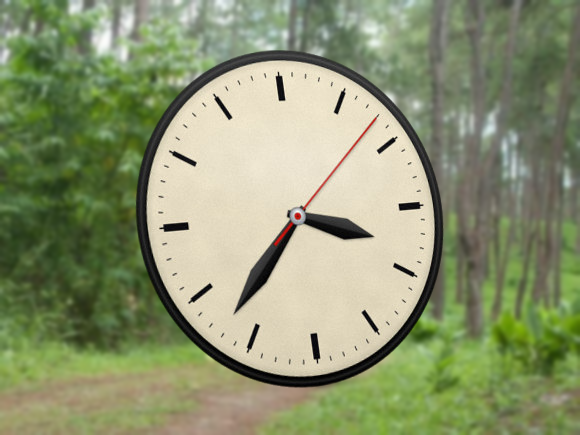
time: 3:37:08
